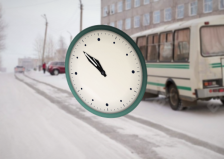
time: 10:53
